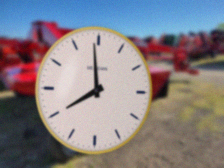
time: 7:59
